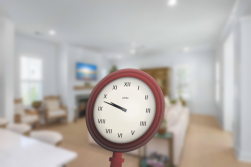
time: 9:48
